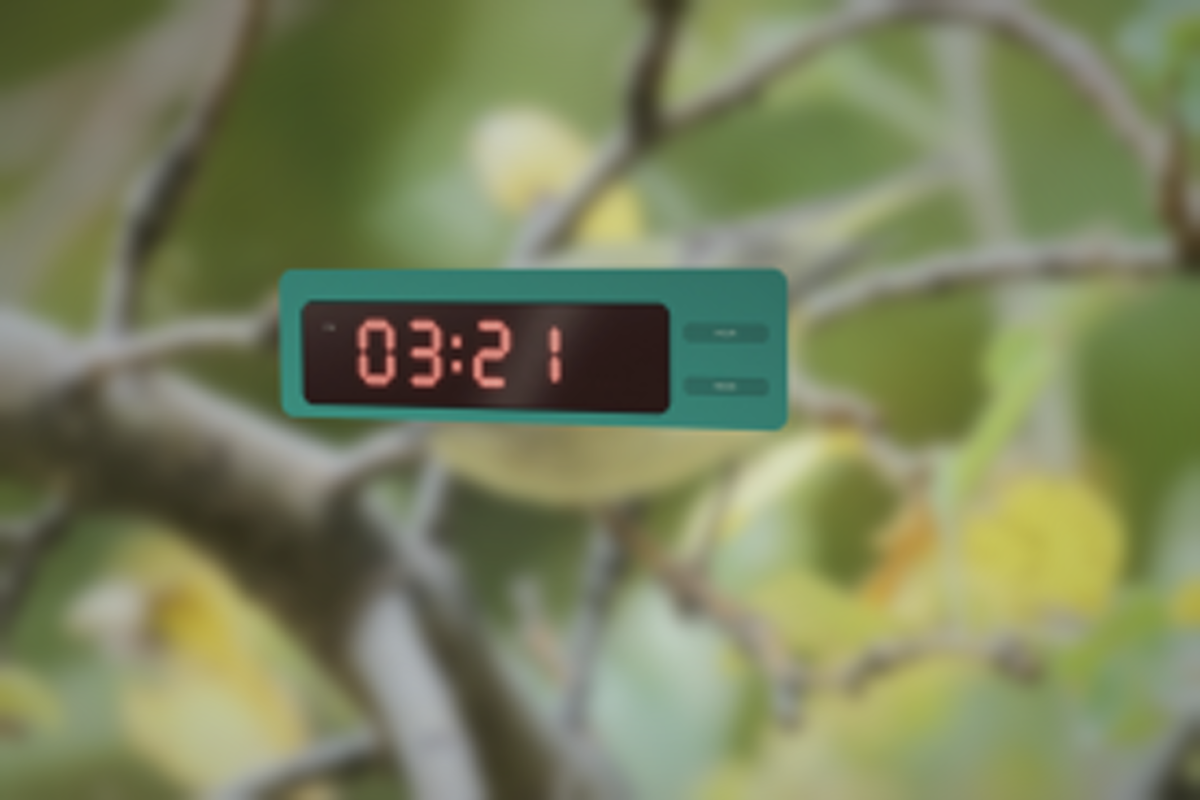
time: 3:21
